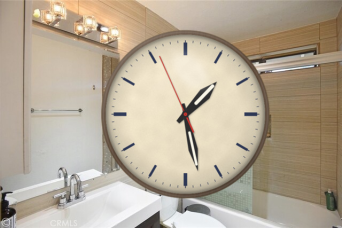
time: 1:27:56
